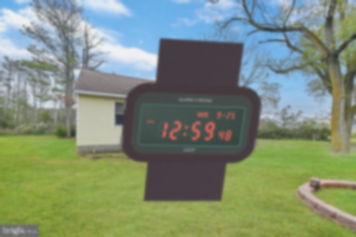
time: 12:59
